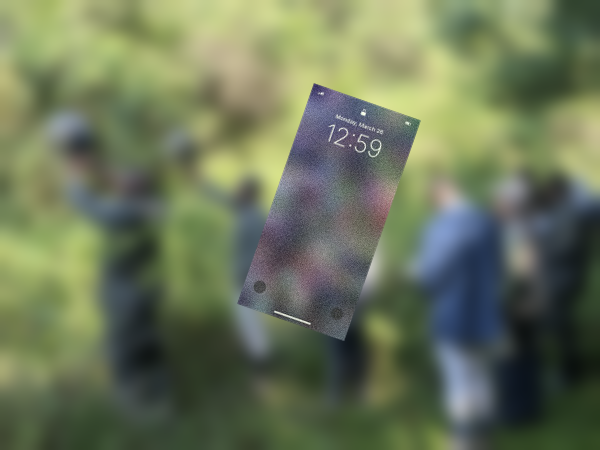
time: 12:59
